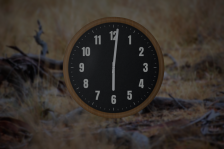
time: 6:01
